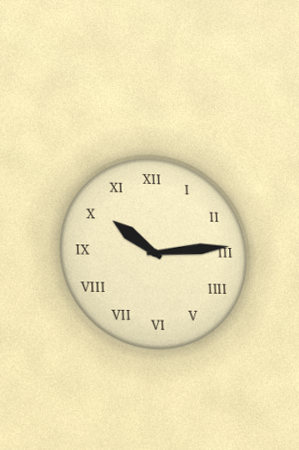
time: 10:14
